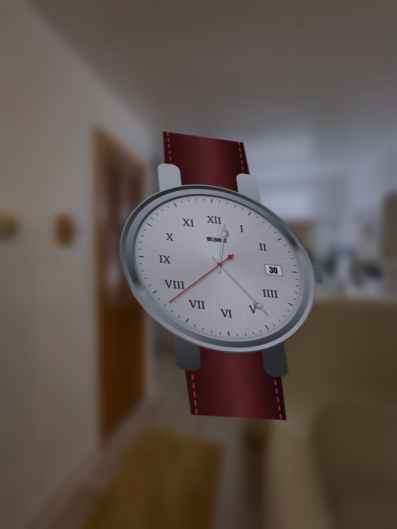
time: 12:23:38
